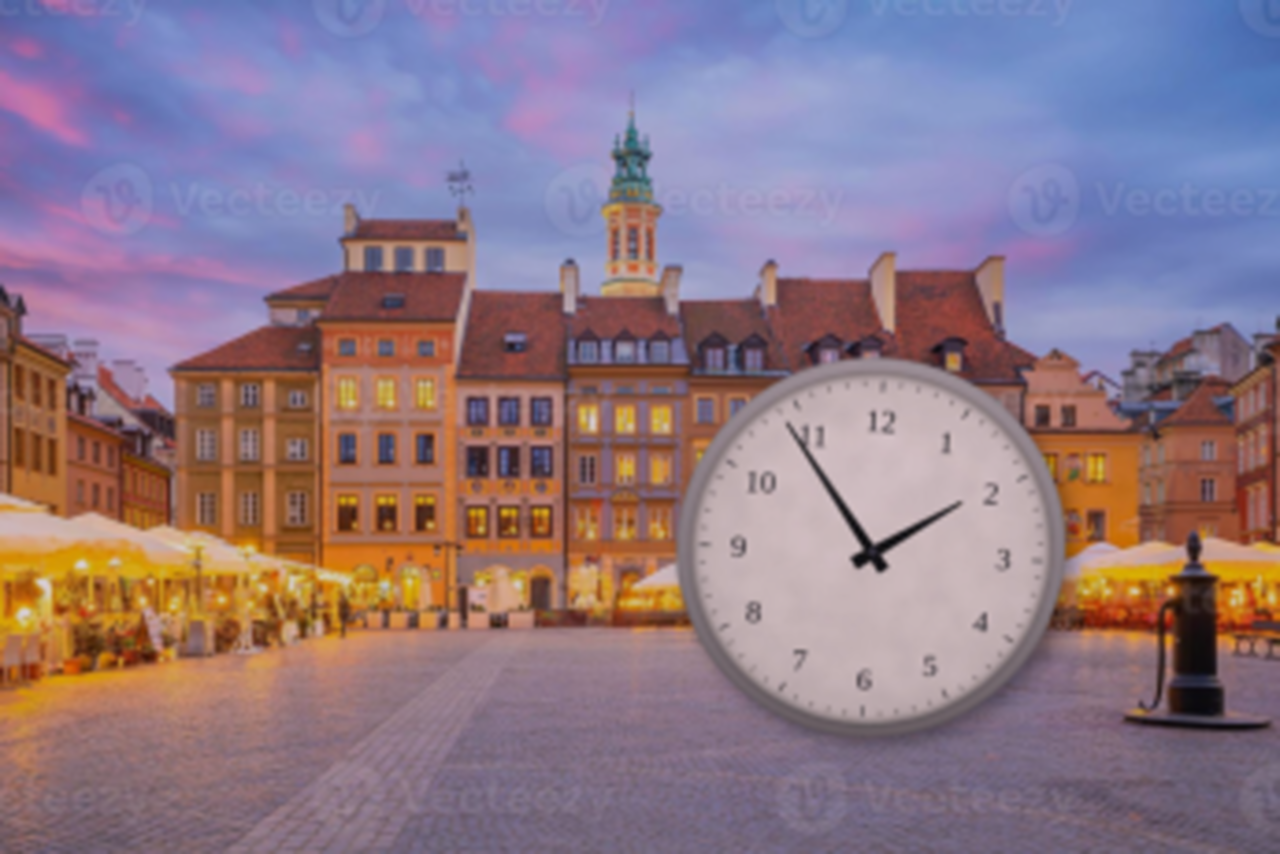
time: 1:54
